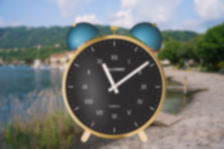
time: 11:09
